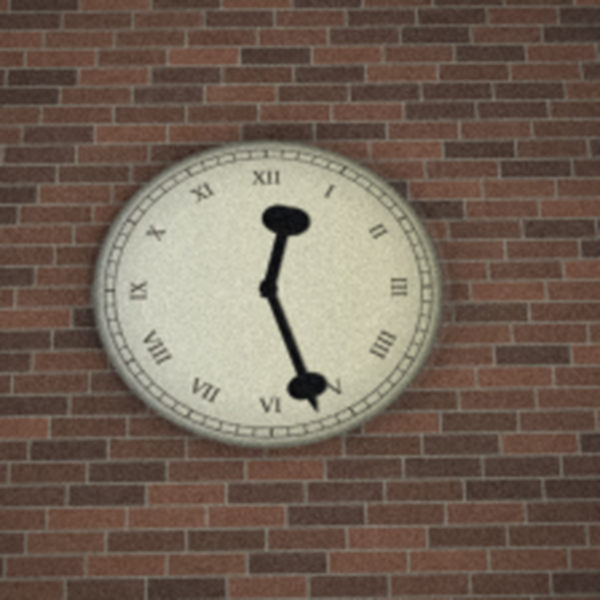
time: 12:27
